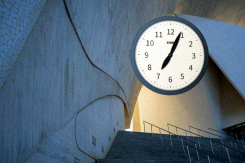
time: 7:04
